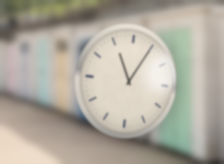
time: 11:05
